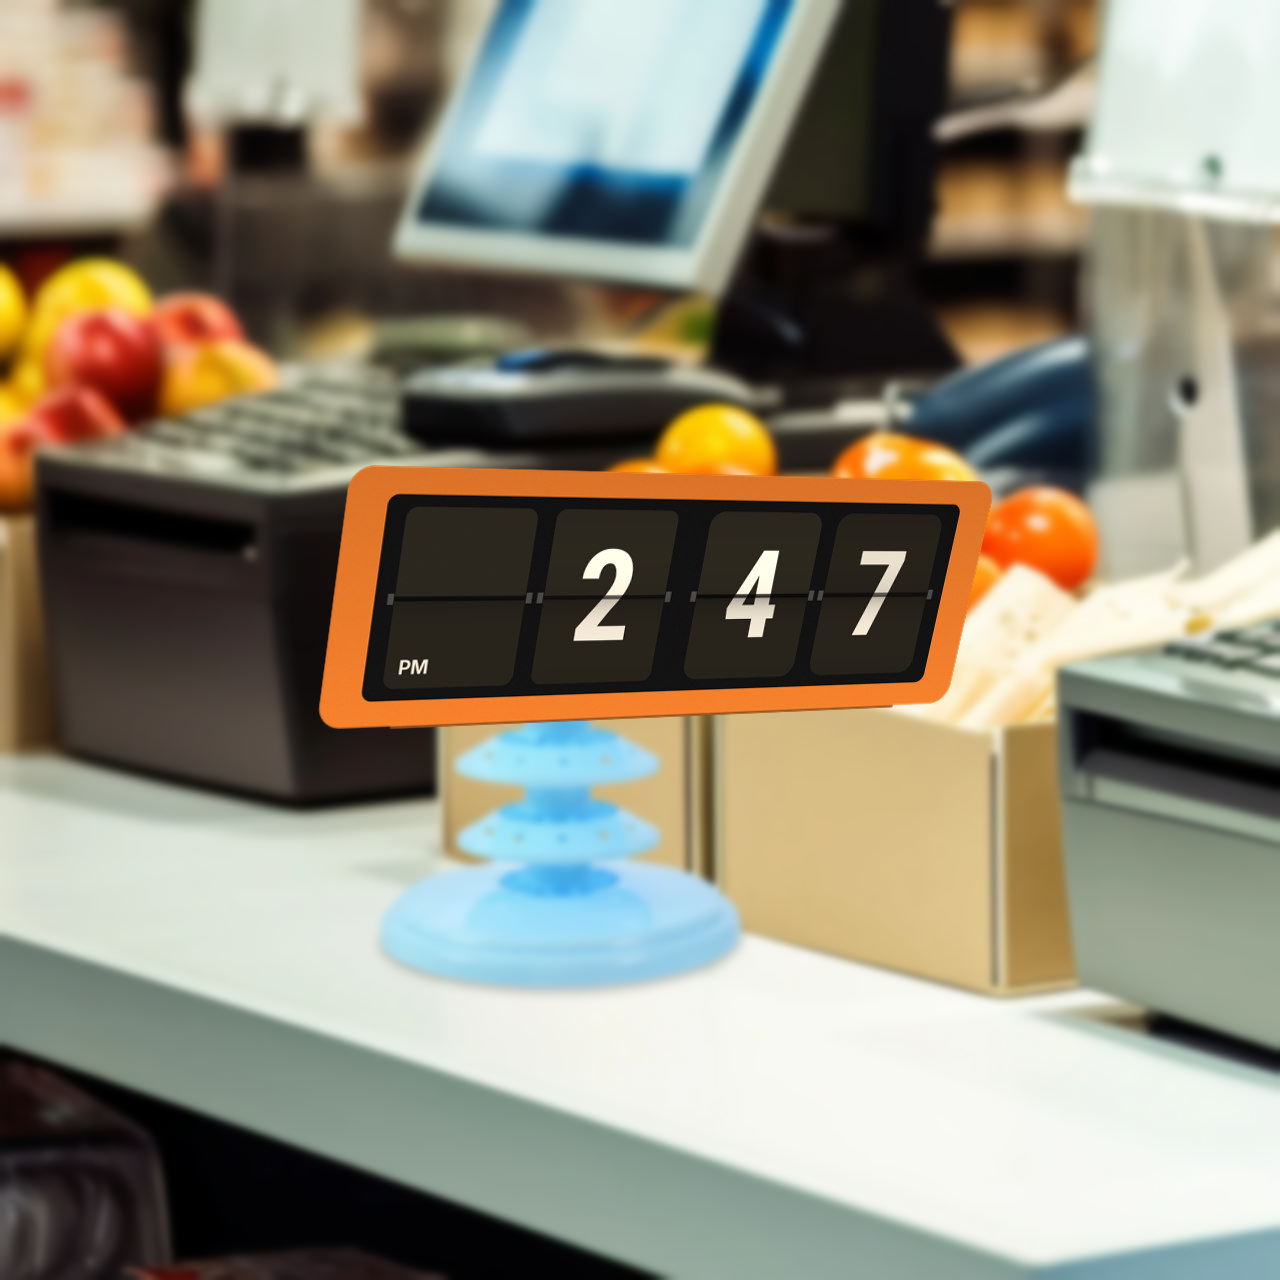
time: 2:47
